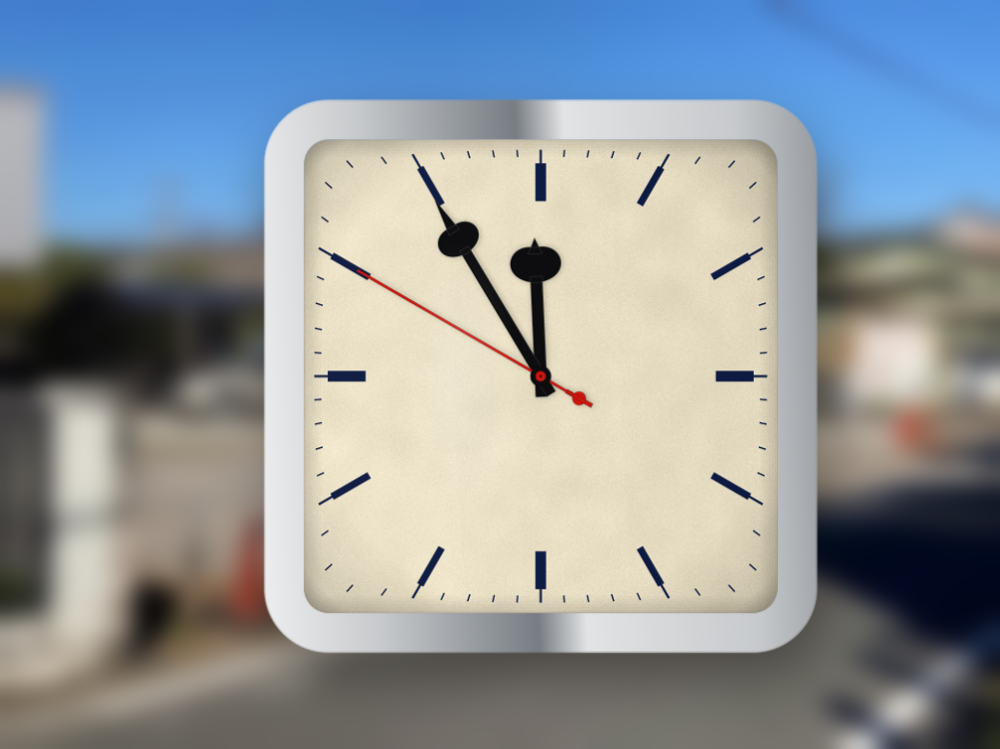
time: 11:54:50
